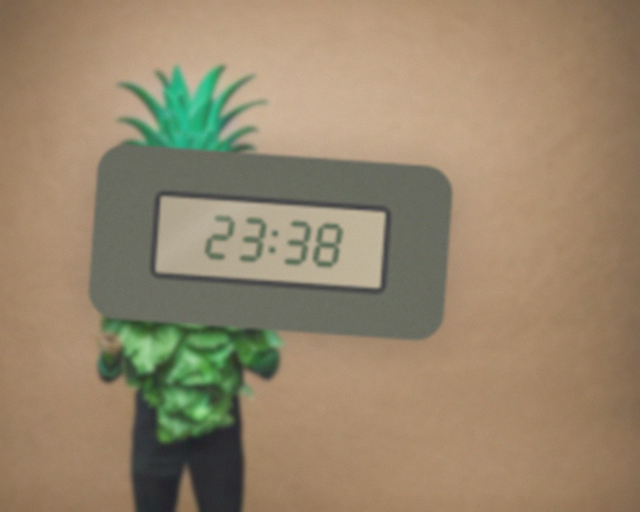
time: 23:38
